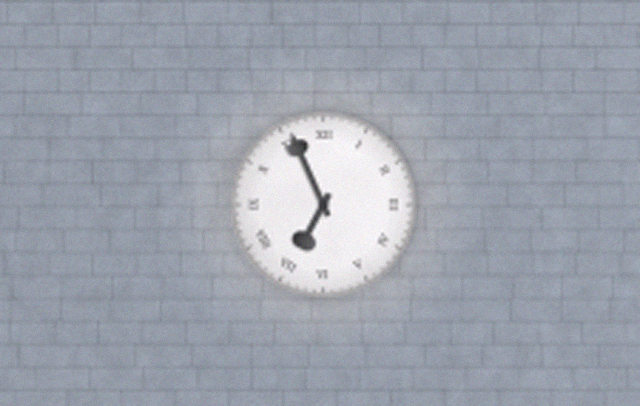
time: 6:56
